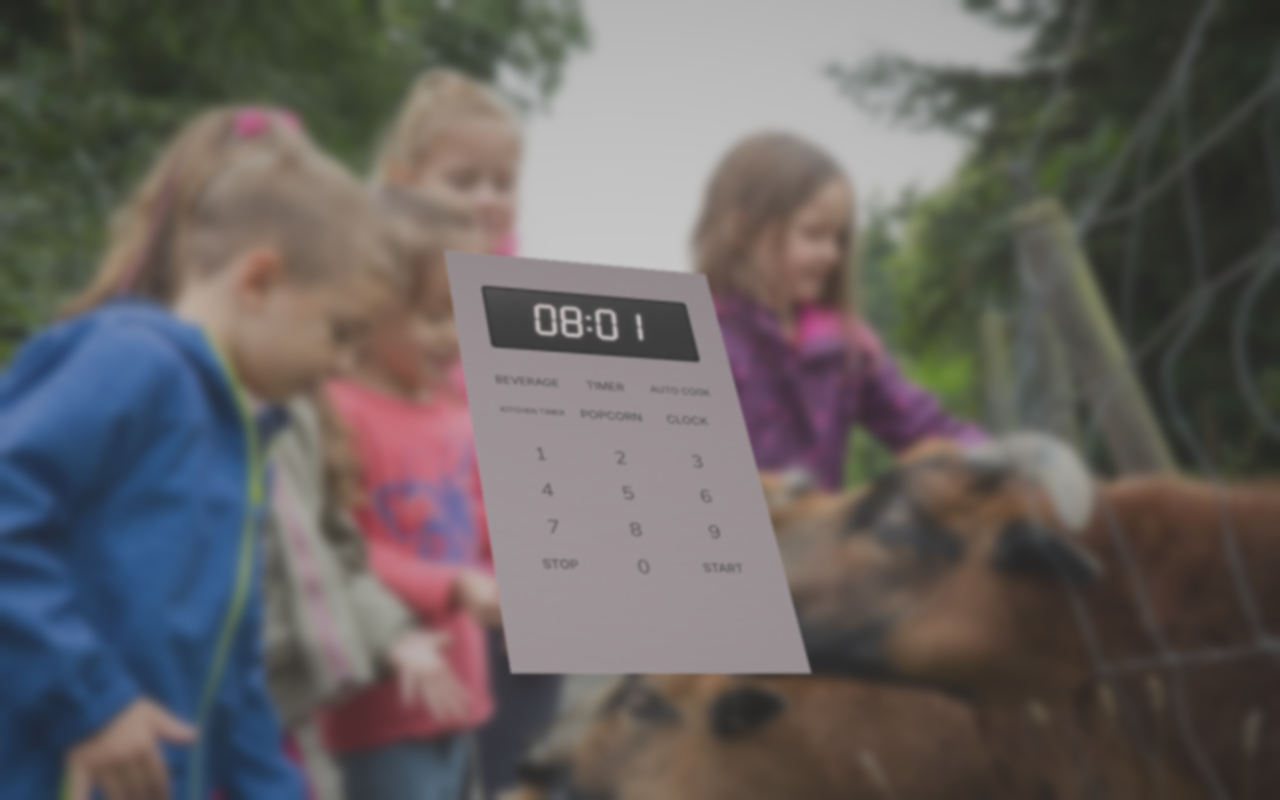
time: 8:01
